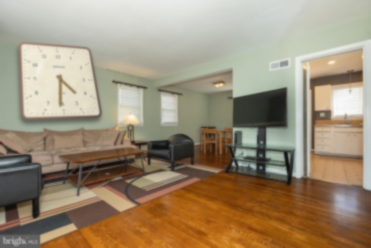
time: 4:31
